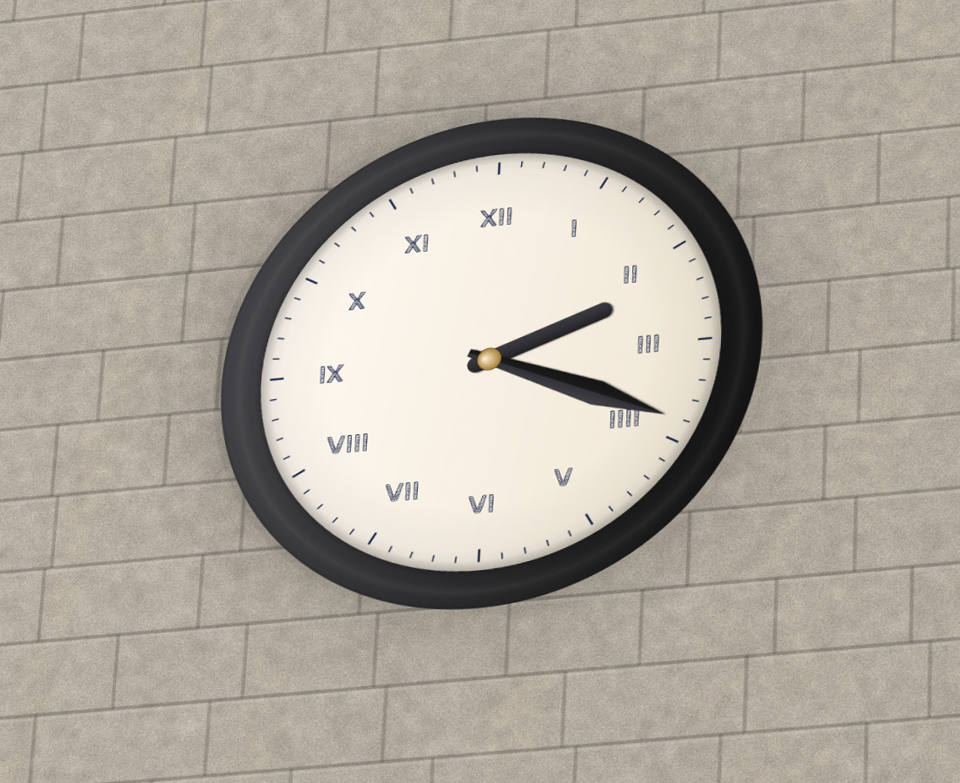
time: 2:19
